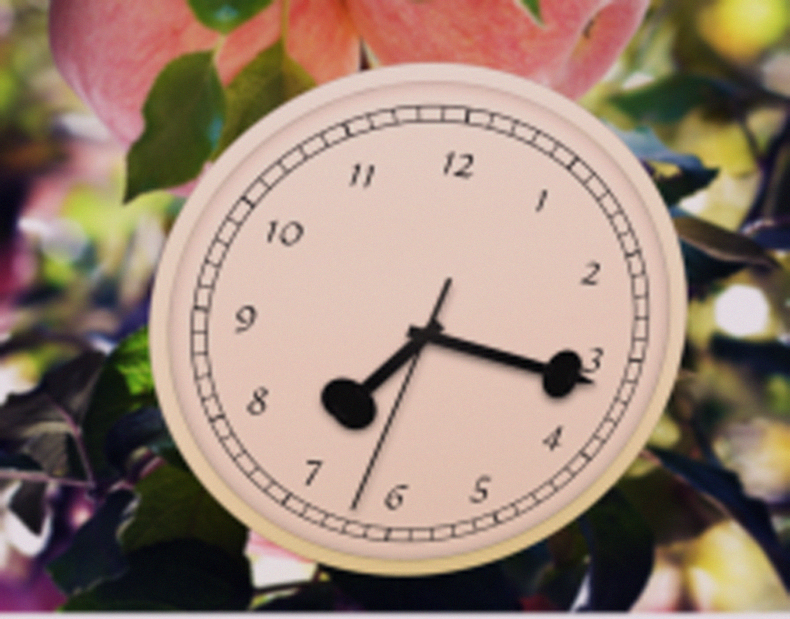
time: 7:16:32
